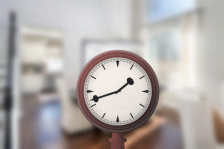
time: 1:42
